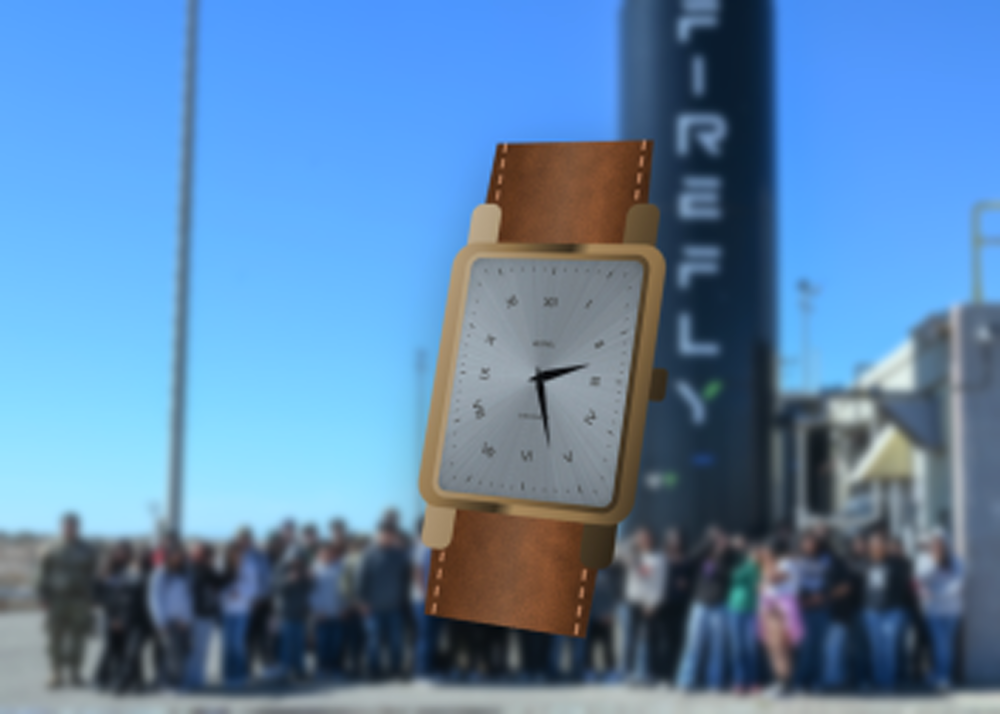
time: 2:27
